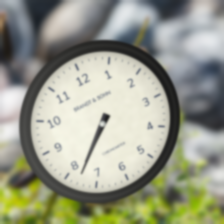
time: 7:38
